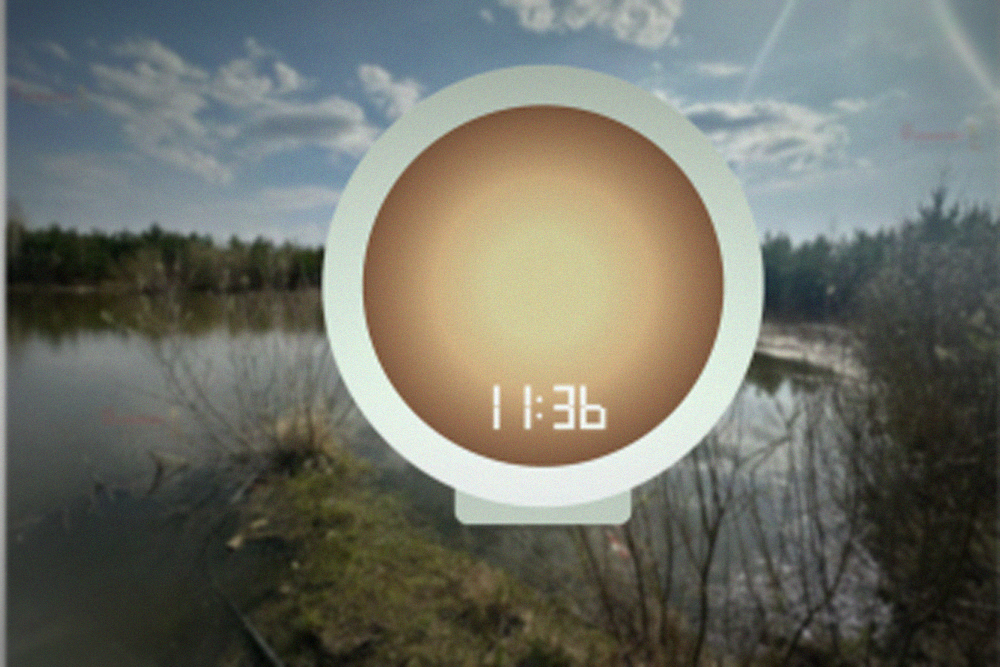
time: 11:36
